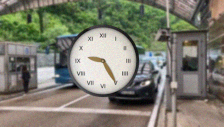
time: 9:25
